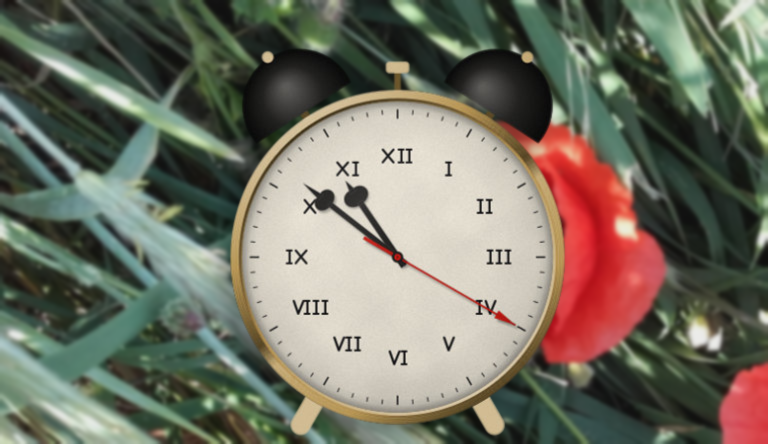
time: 10:51:20
